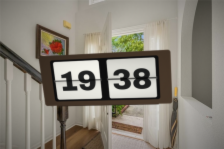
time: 19:38
